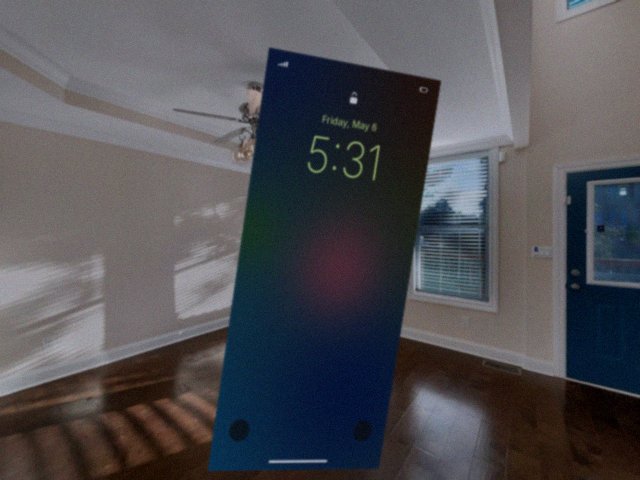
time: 5:31
